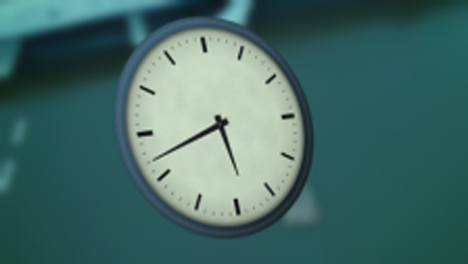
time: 5:42
